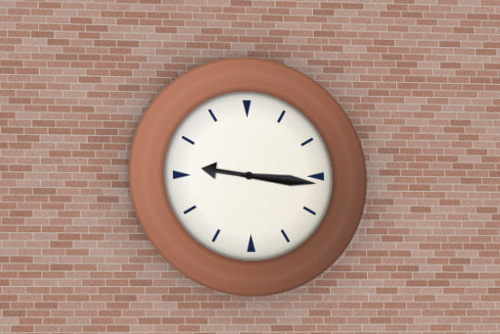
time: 9:16
